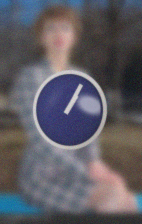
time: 1:05
